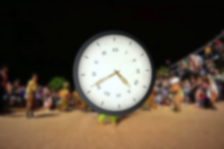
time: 4:41
